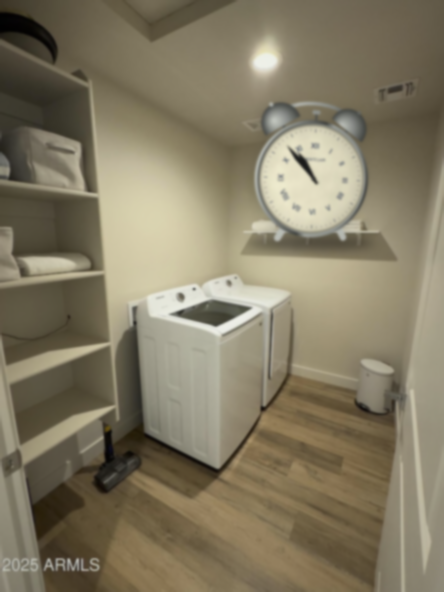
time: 10:53
